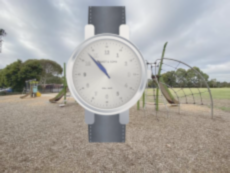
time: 10:53
